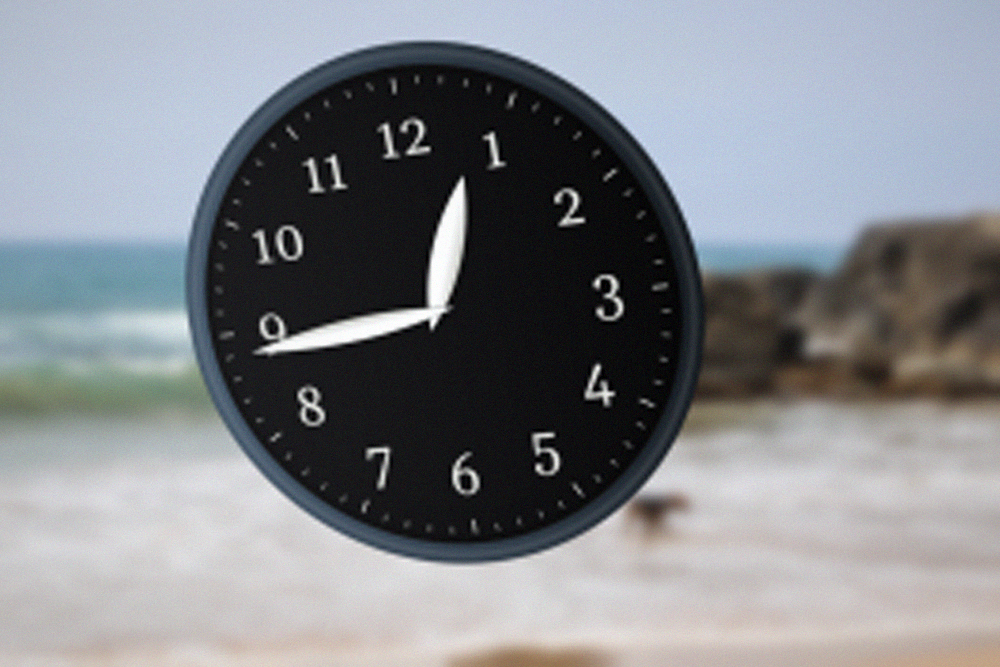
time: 12:44
